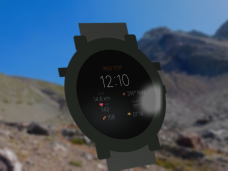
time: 12:10
